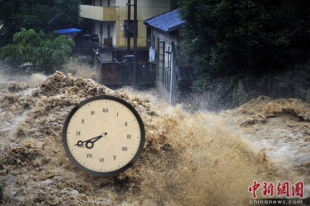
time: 7:41
